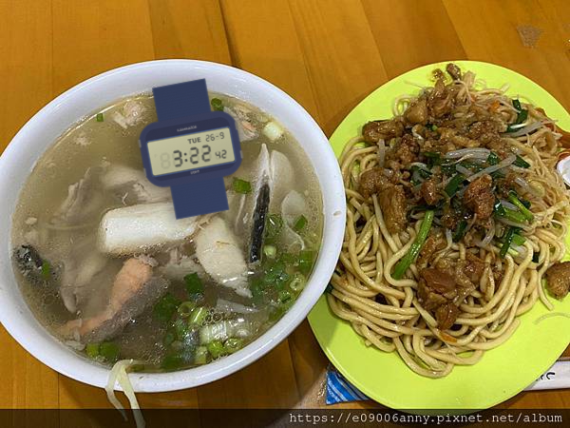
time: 3:22
